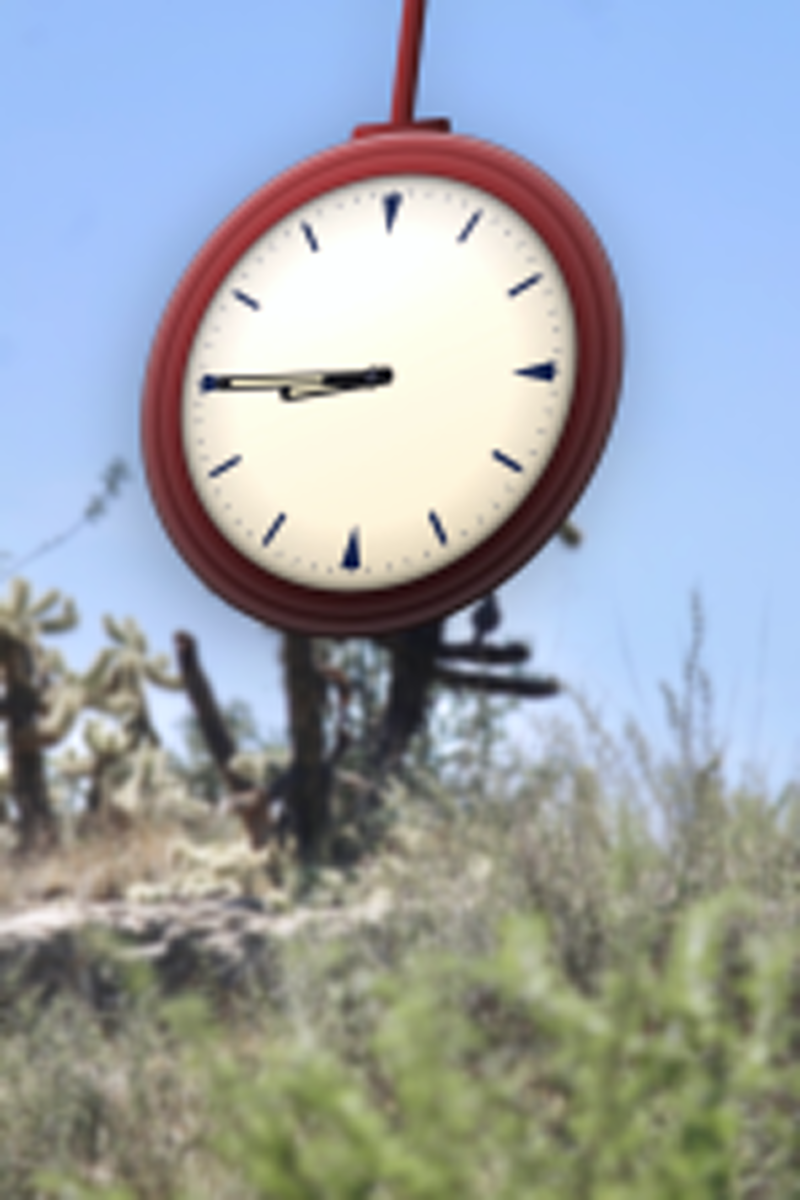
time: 8:45
